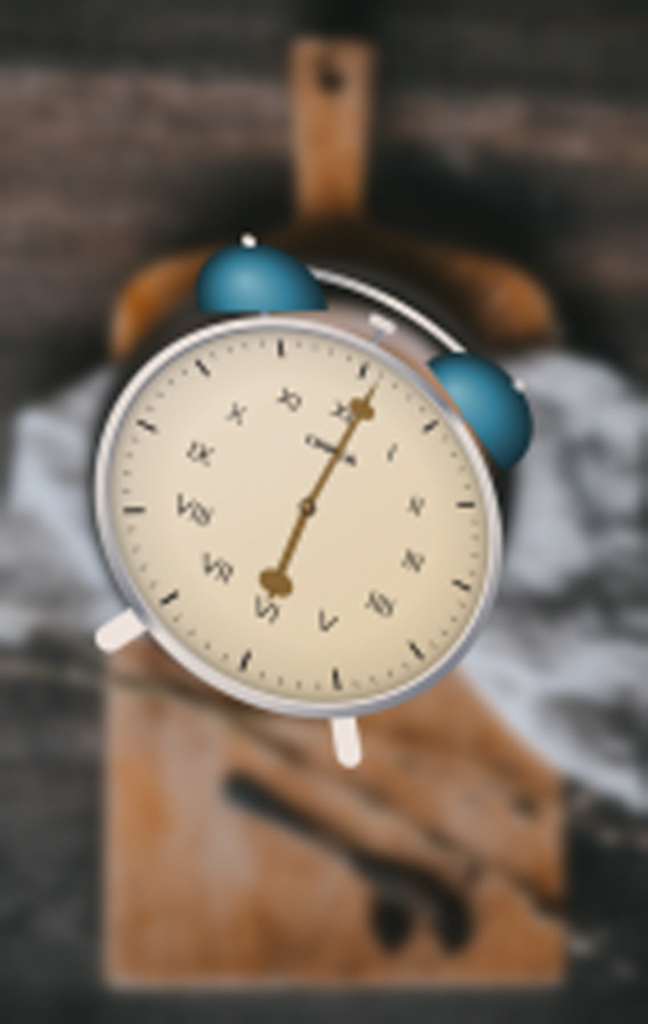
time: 6:01
